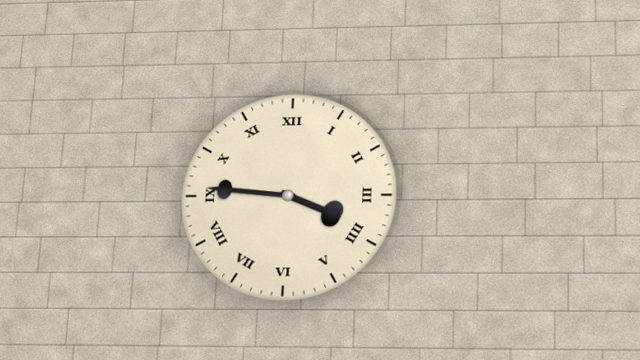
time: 3:46
